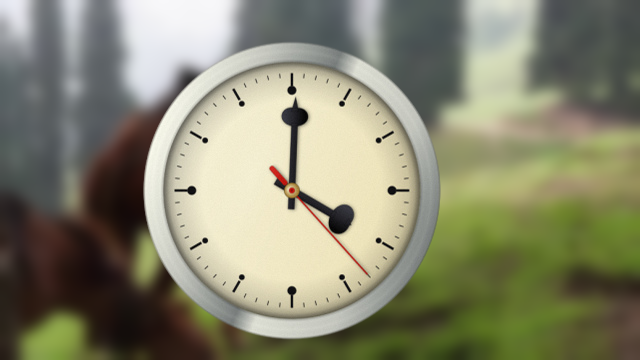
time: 4:00:23
